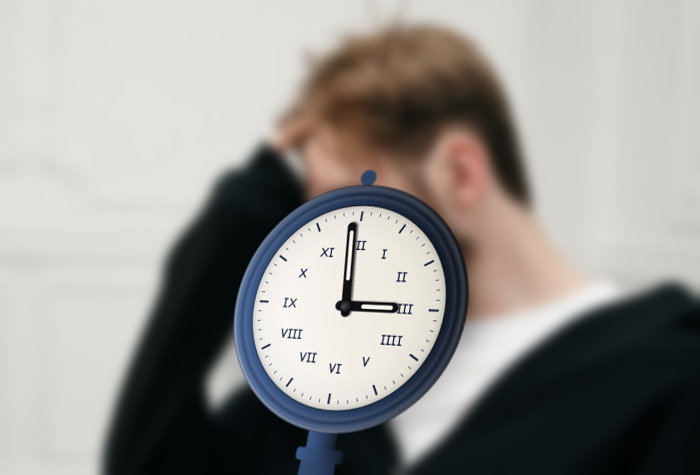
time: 2:59
